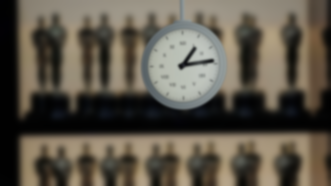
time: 1:14
